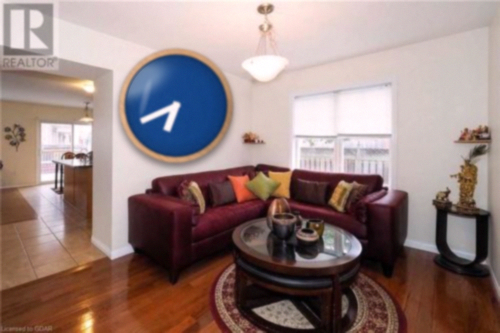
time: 6:41
